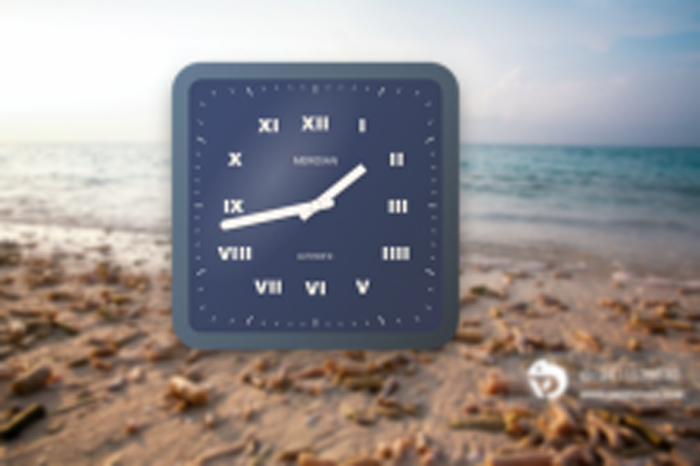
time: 1:43
